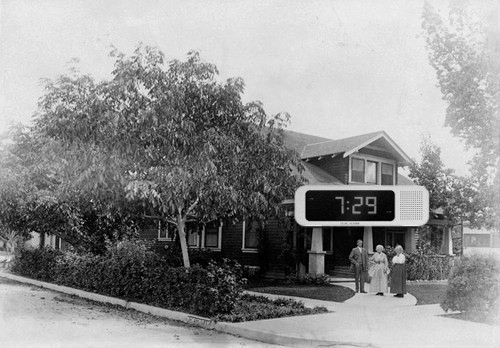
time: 7:29
